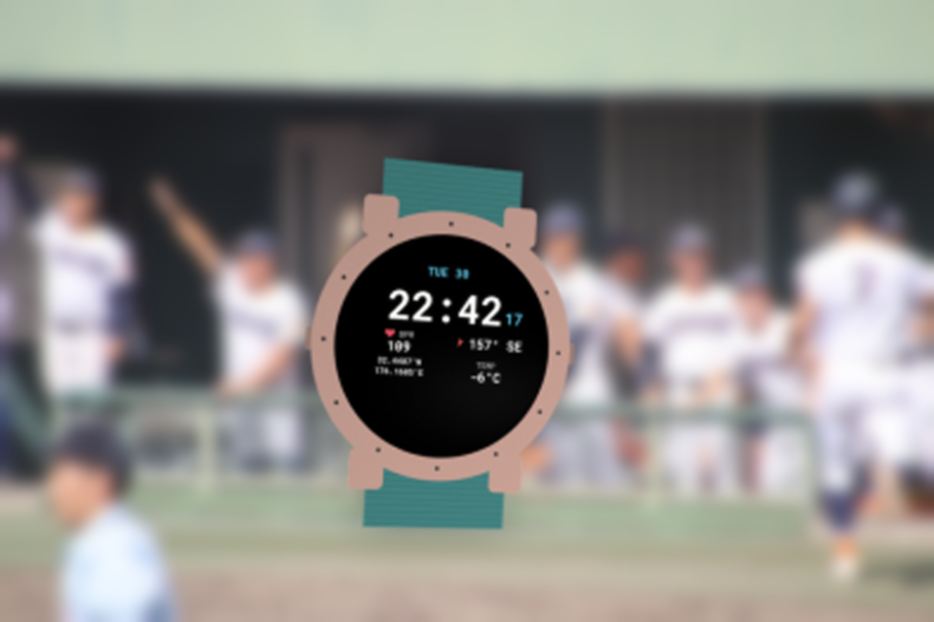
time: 22:42
